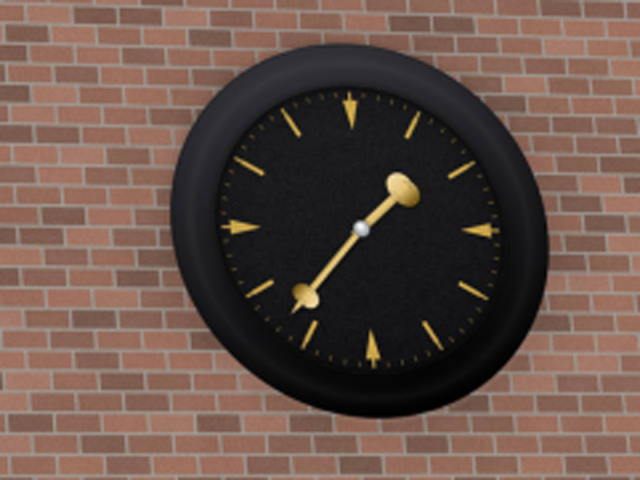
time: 1:37
